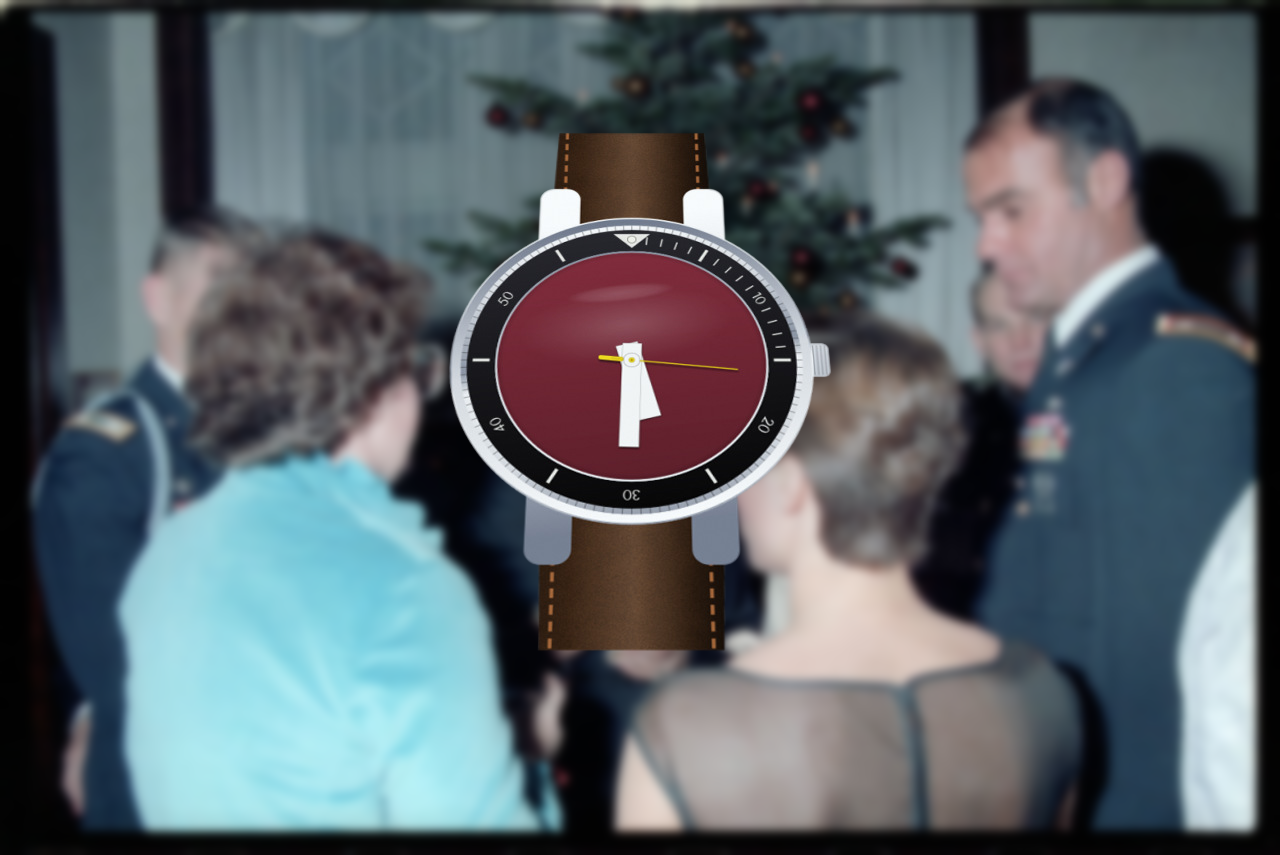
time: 5:30:16
